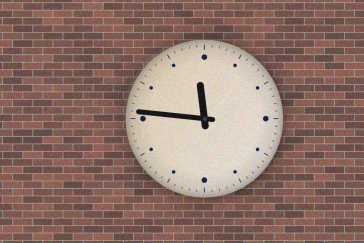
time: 11:46
